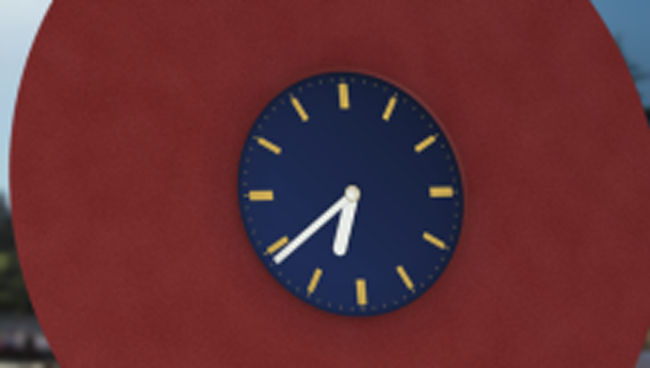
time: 6:39
